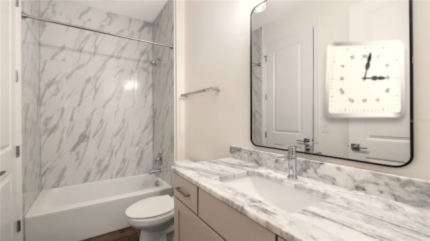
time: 3:02
